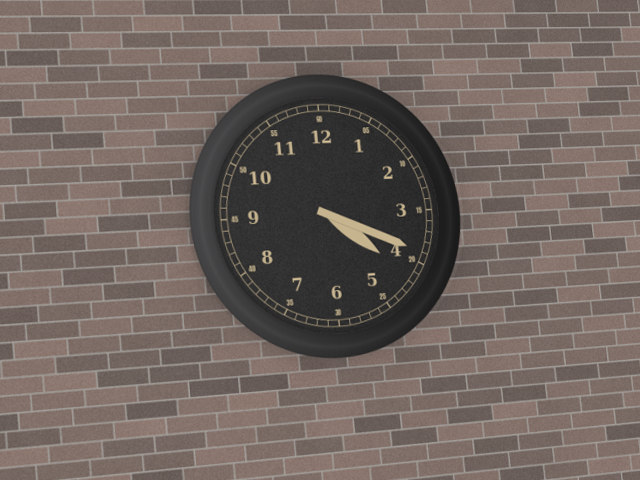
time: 4:19
